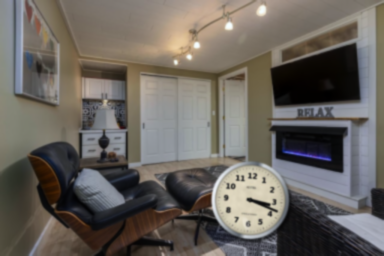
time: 3:18
